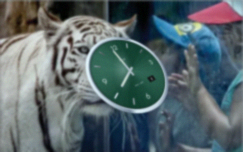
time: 7:59
